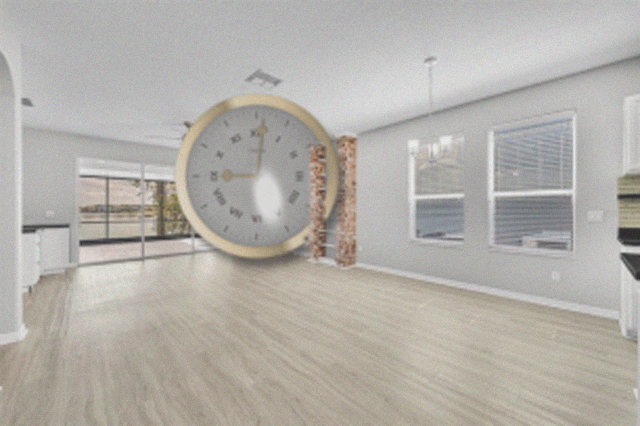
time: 9:01
